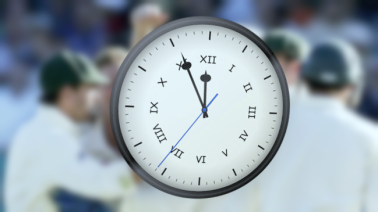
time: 11:55:36
